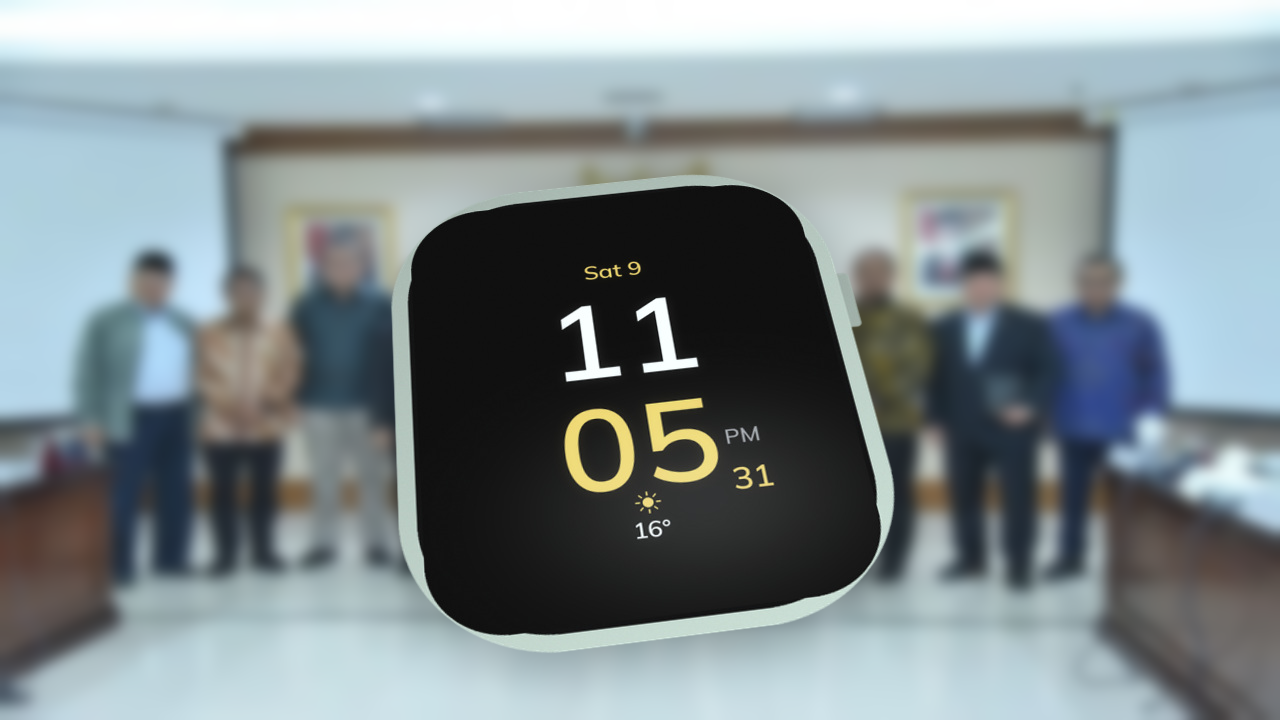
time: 11:05:31
